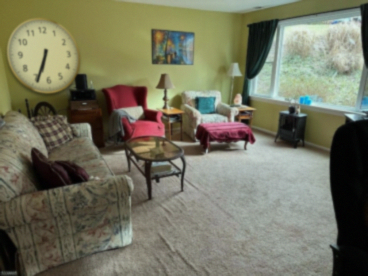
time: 6:34
